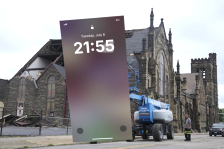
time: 21:55
